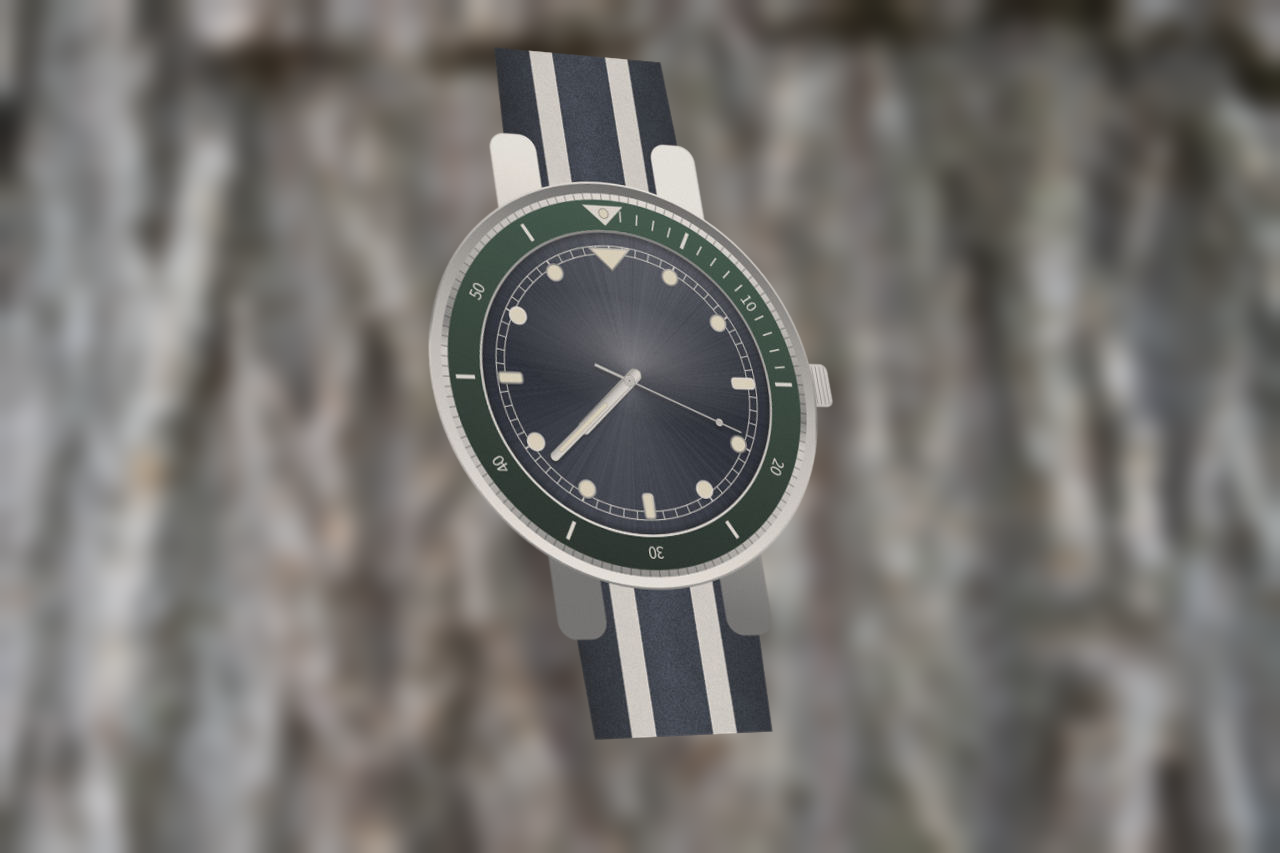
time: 7:38:19
